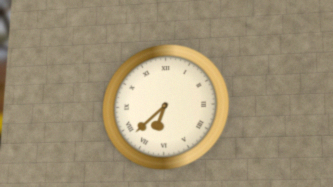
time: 6:38
